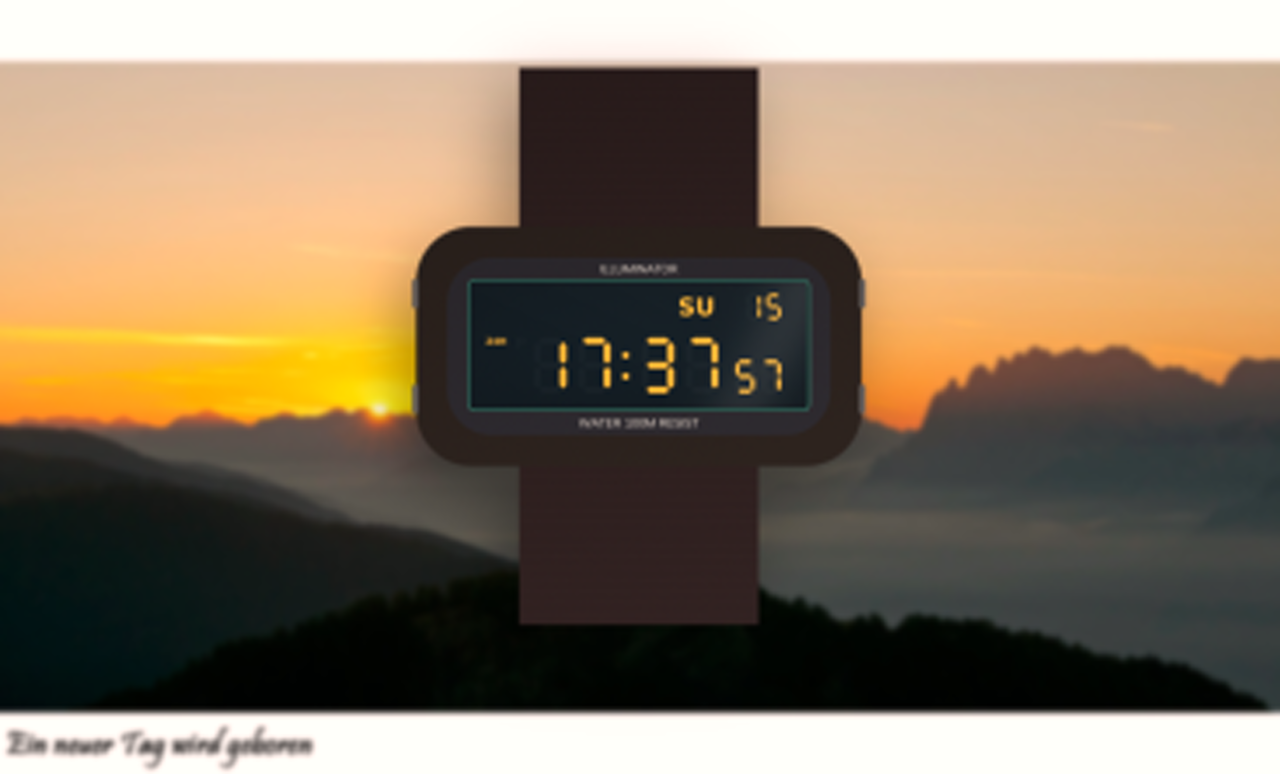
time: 17:37:57
